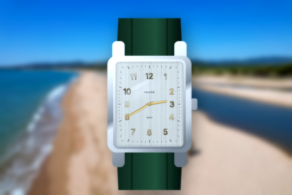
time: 2:40
